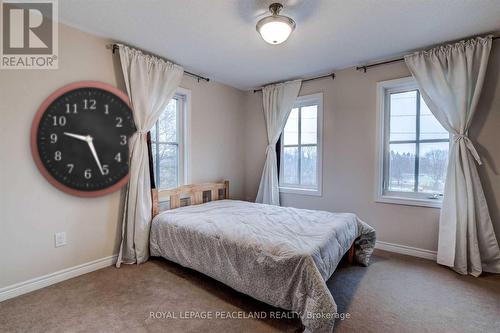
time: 9:26
